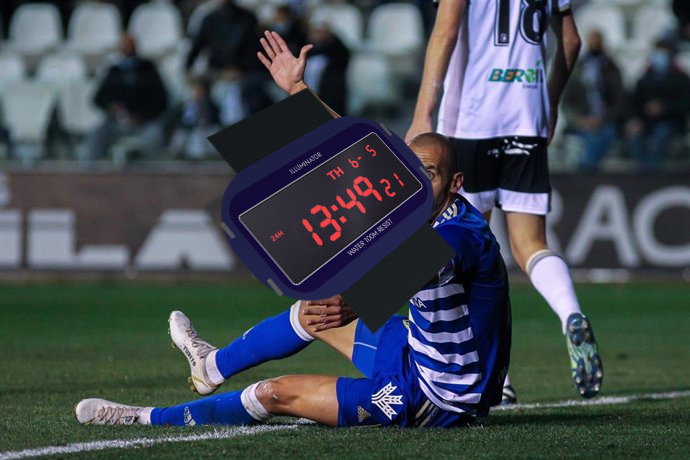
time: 13:49:21
